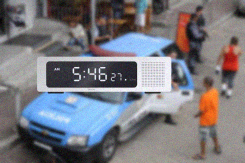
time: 5:46:27
